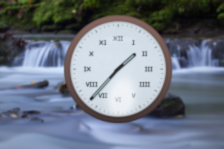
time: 1:37
